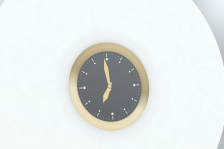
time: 6:59
